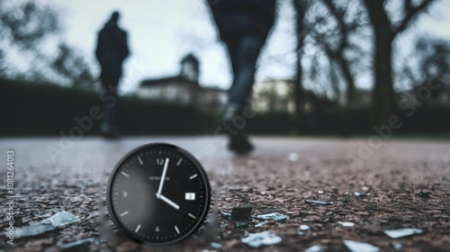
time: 4:02
